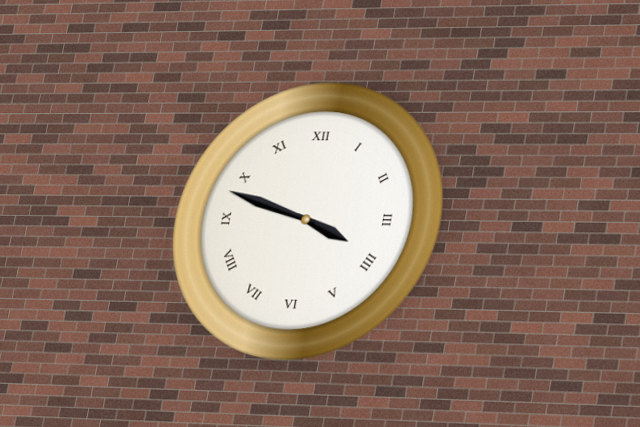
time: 3:48
